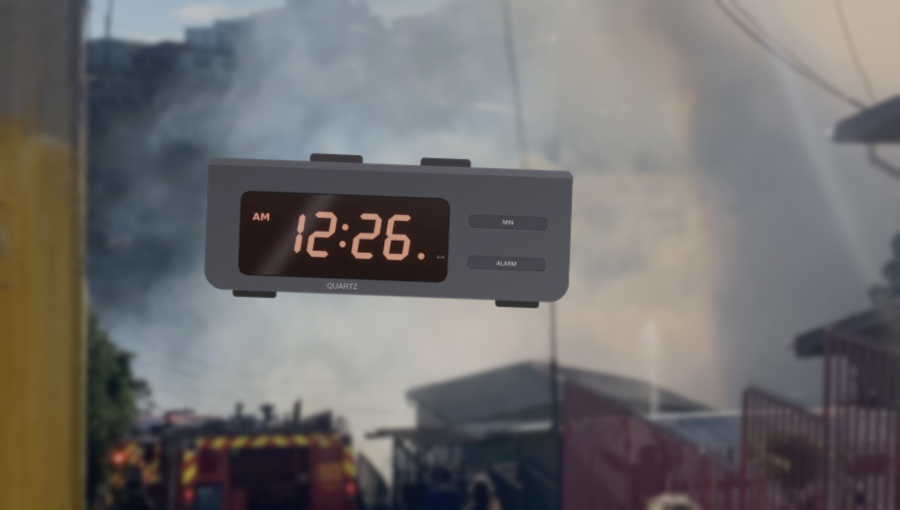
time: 12:26
